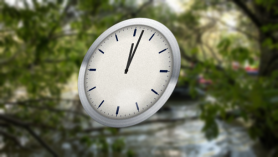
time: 12:02
